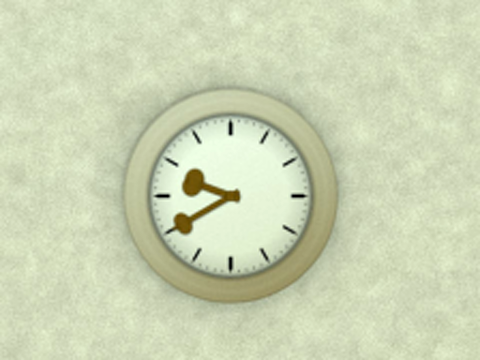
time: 9:40
